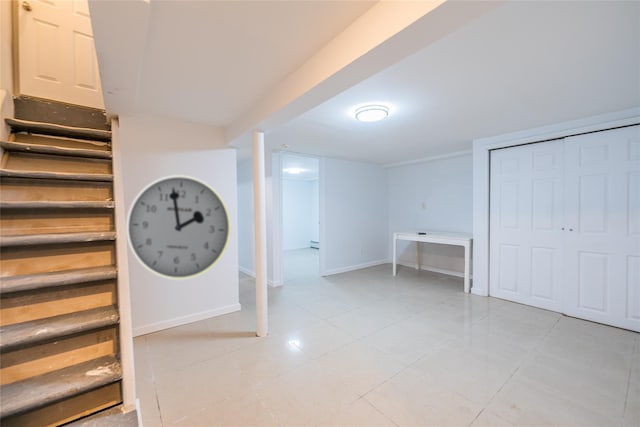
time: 1:58
